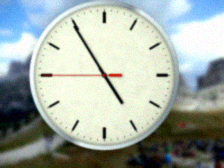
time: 4:54:45
